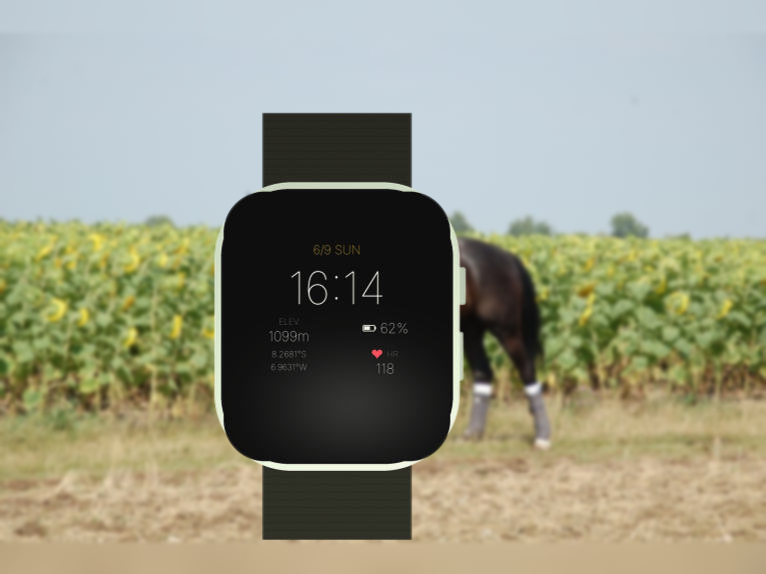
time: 16:14
